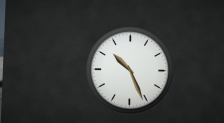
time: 10:26
